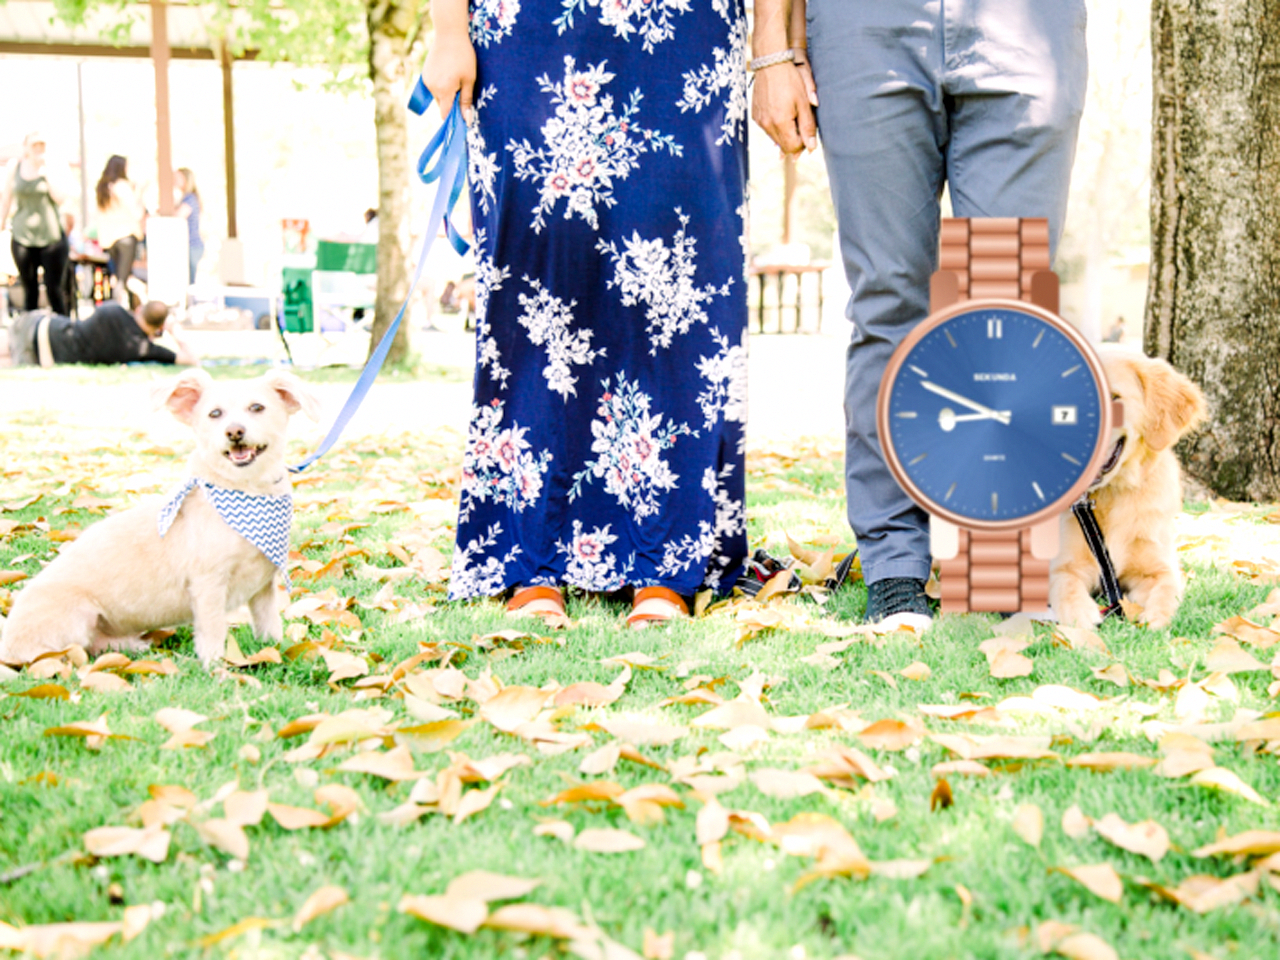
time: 8:49
